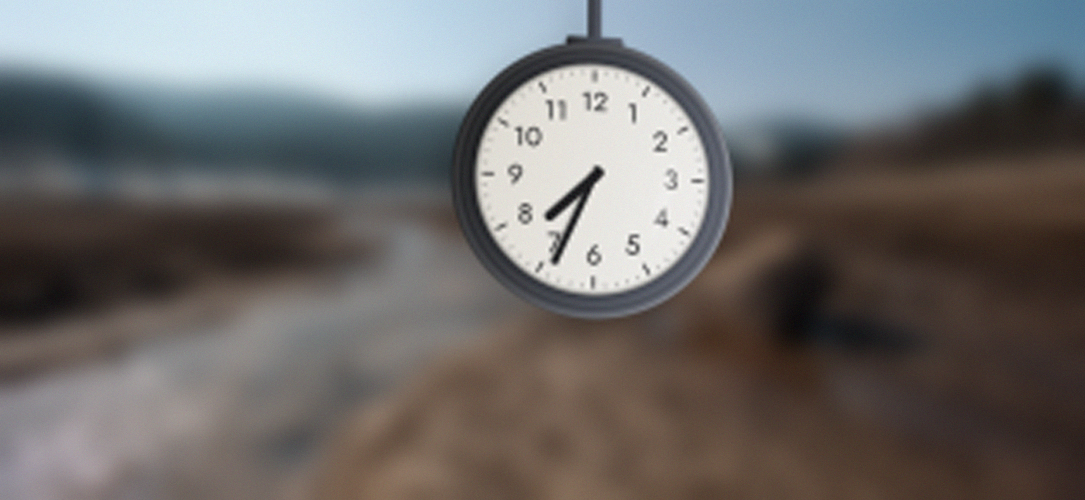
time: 7:34
